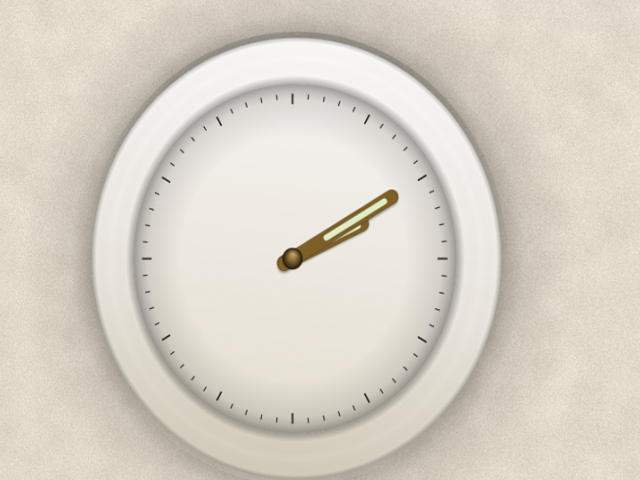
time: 2:10
